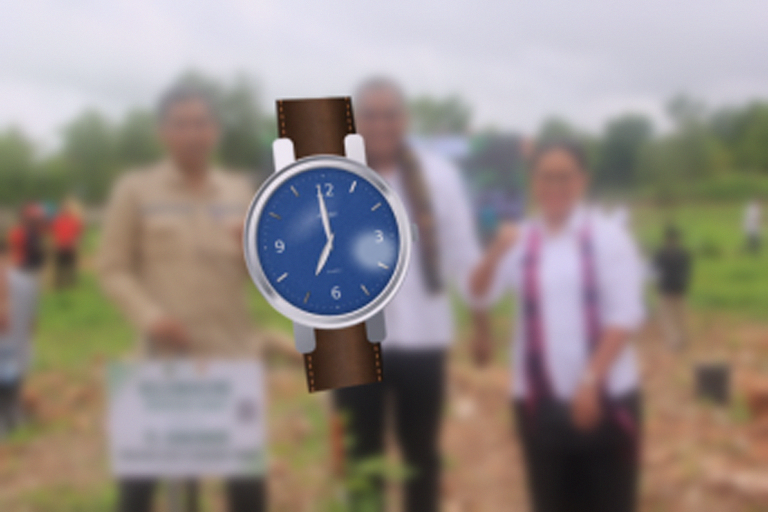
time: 6:59
